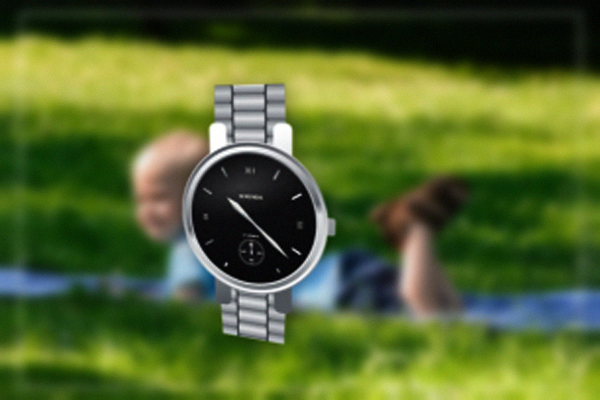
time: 10:22
